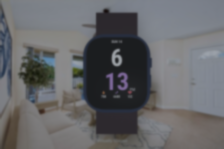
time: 6:13
